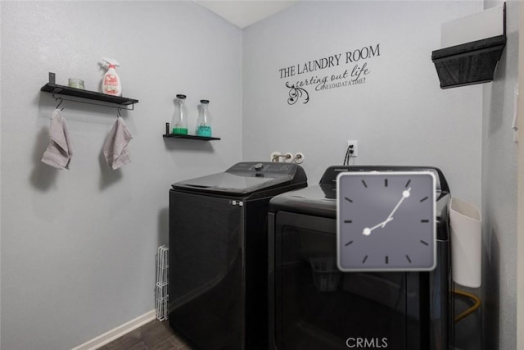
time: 8:06
